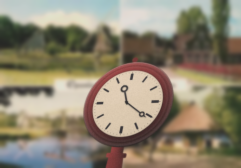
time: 11:21
